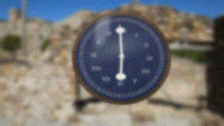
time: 5:59
